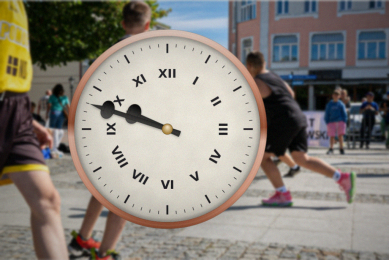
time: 9:48
